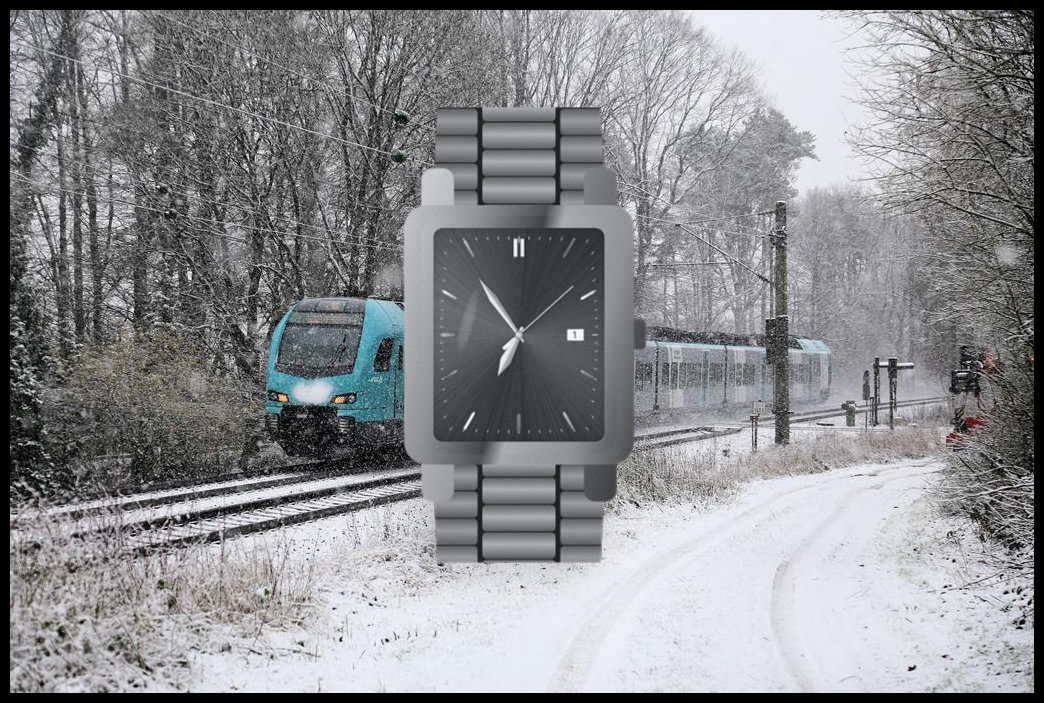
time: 6:54:08
